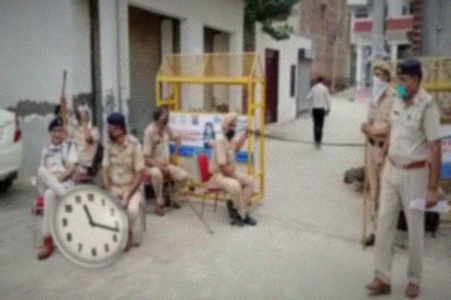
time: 11:17
